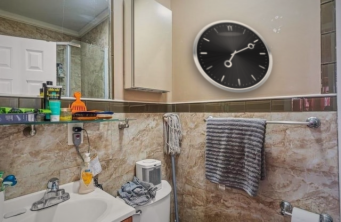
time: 7:11
